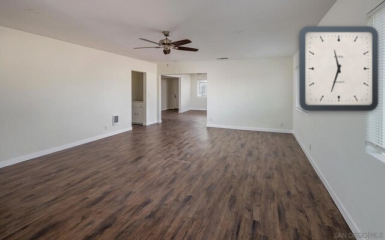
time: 11:33
